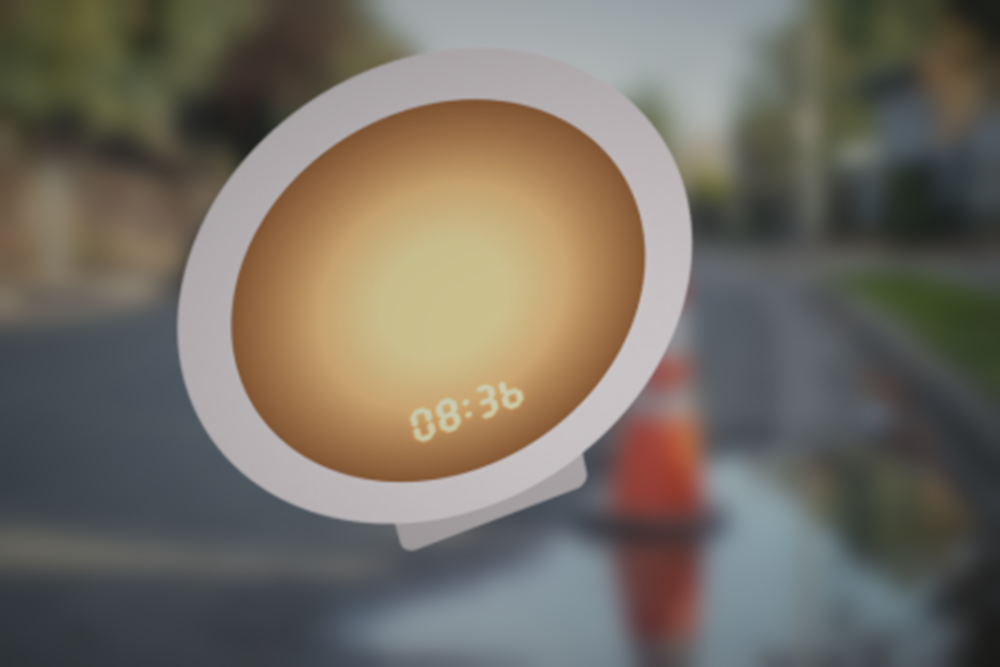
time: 8:36
